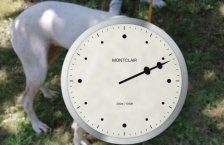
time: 2:11
